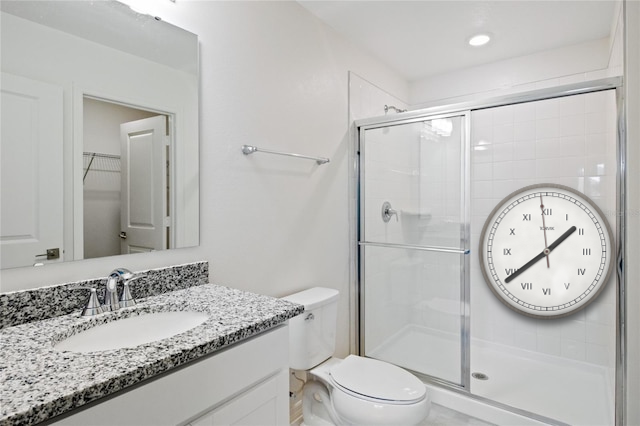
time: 1:38:59
